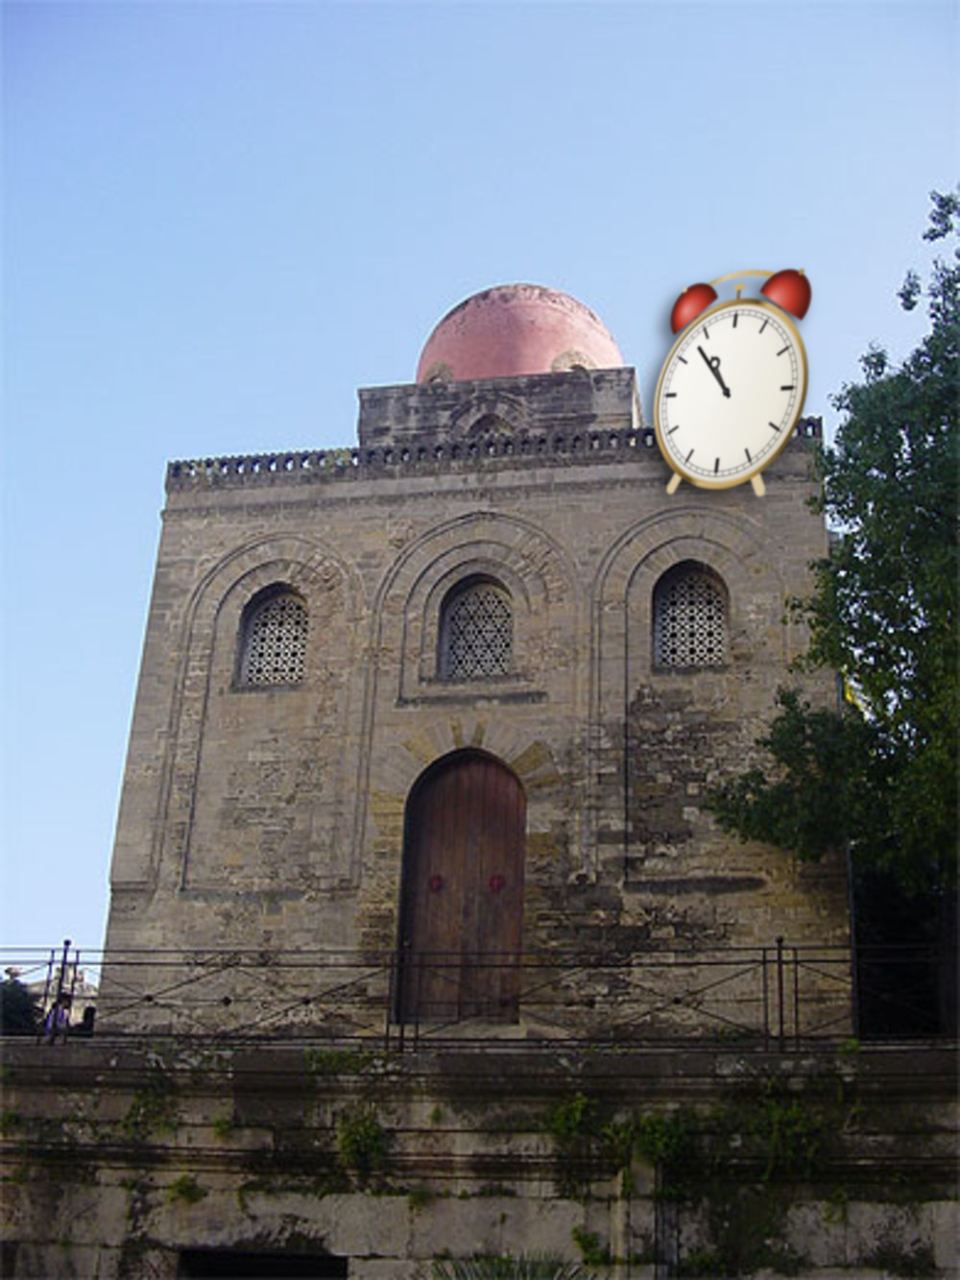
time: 10:53
